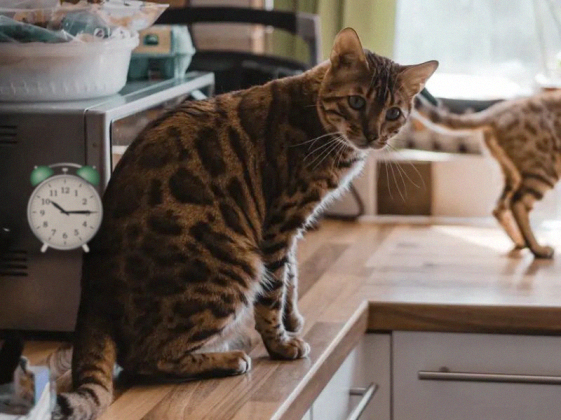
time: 10:15
